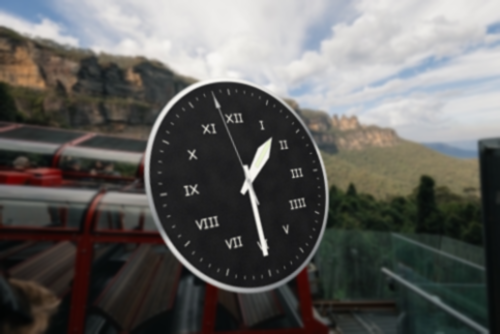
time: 1:29:58
